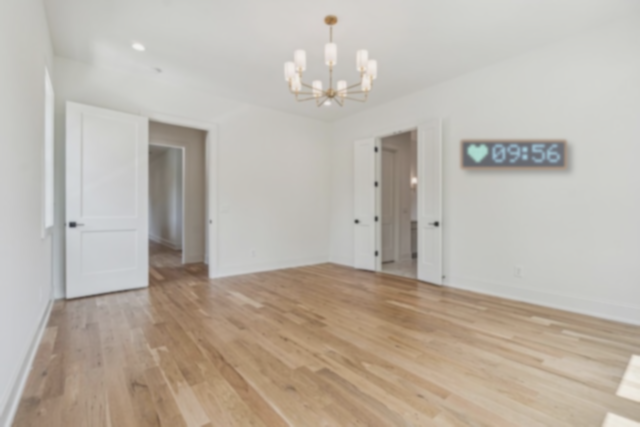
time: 9:56
